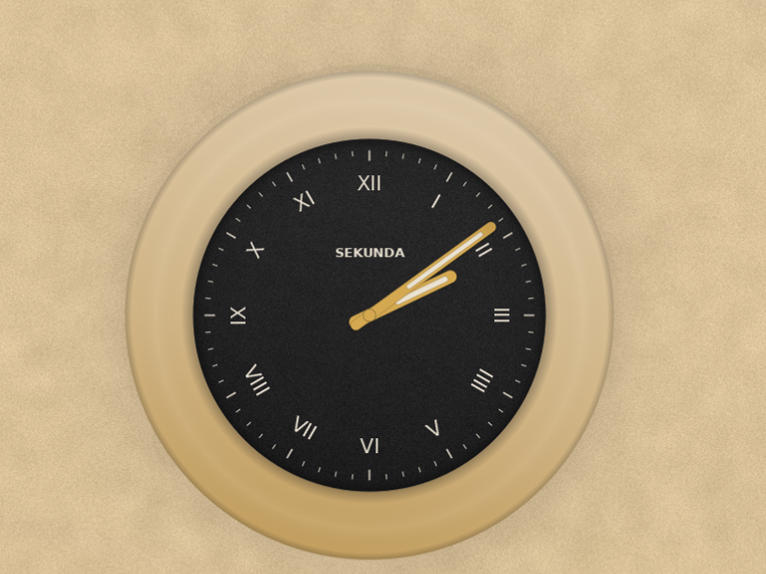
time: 2:09
